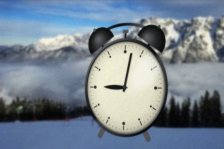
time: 9:02
